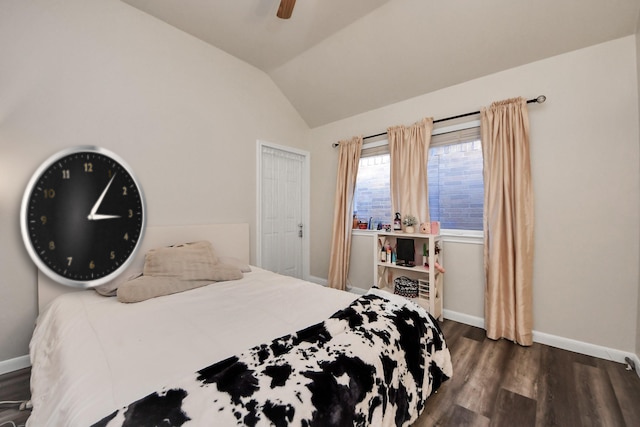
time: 3:06
